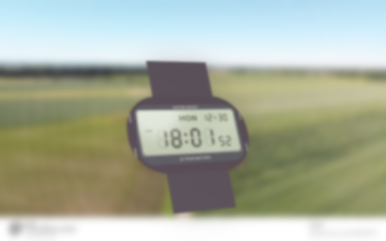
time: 18:01
